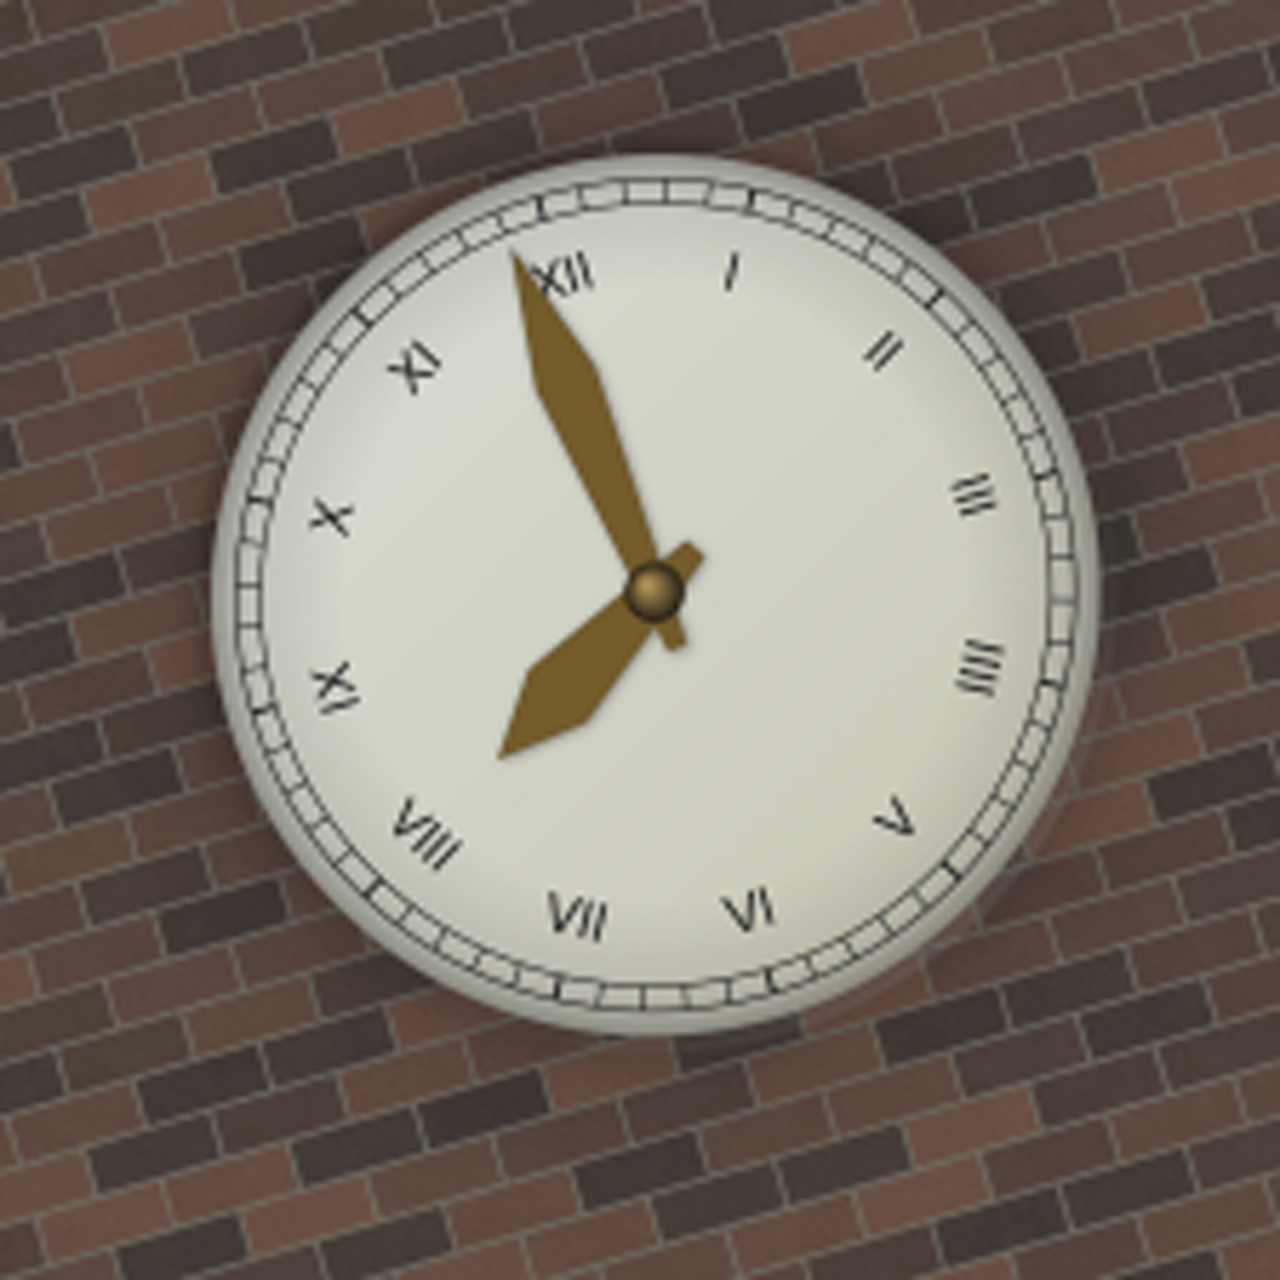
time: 7:59
